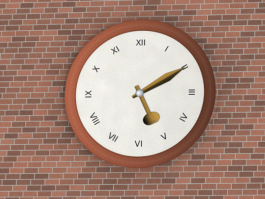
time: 5:10
